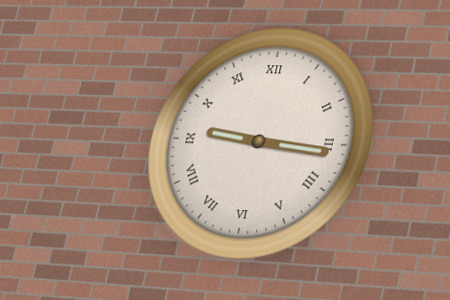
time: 9:16
